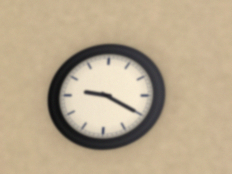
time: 9:20
